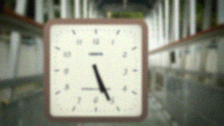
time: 5:26
